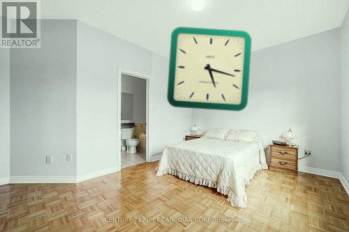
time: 5:17
